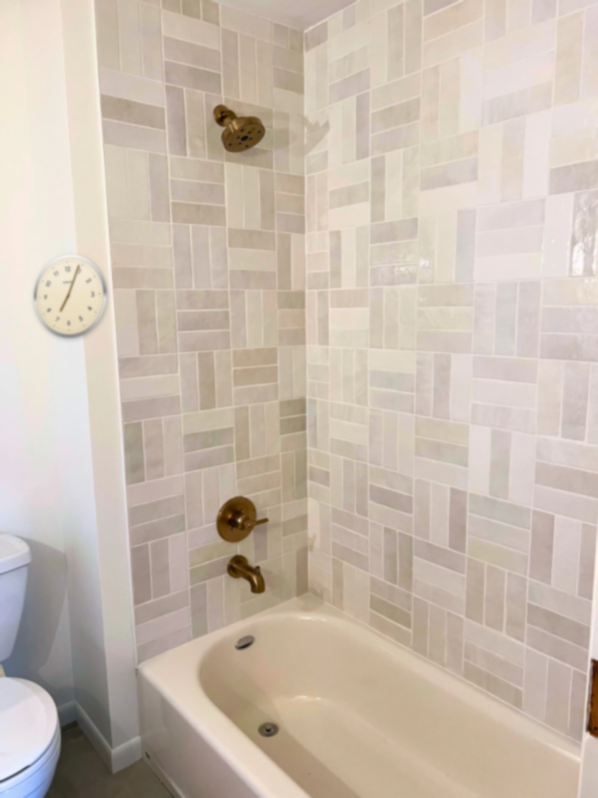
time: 7:04
